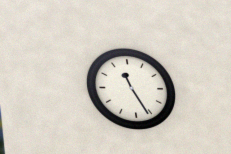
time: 11:26
